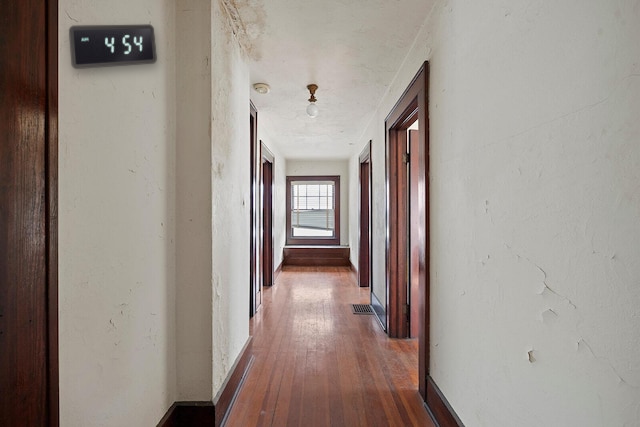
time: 4:54
